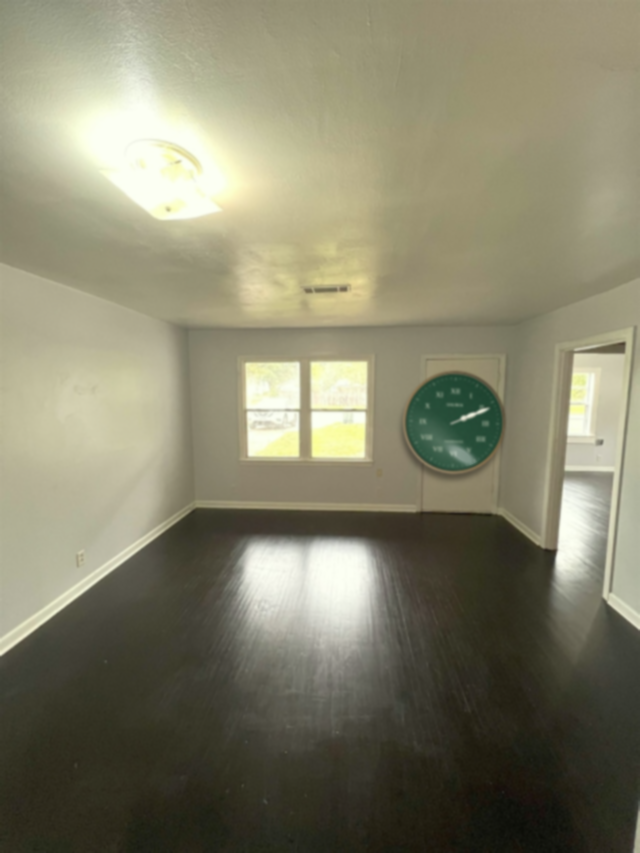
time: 2:11
